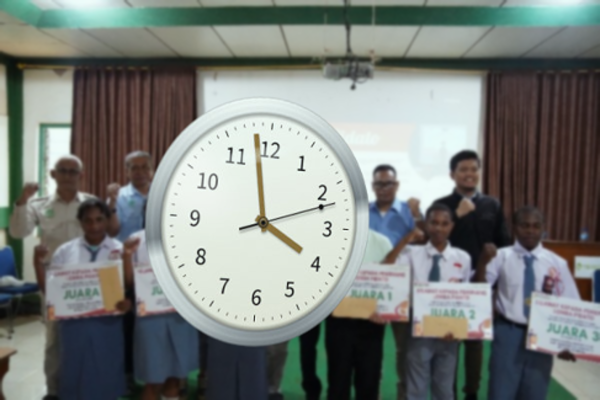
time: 3:58:12
